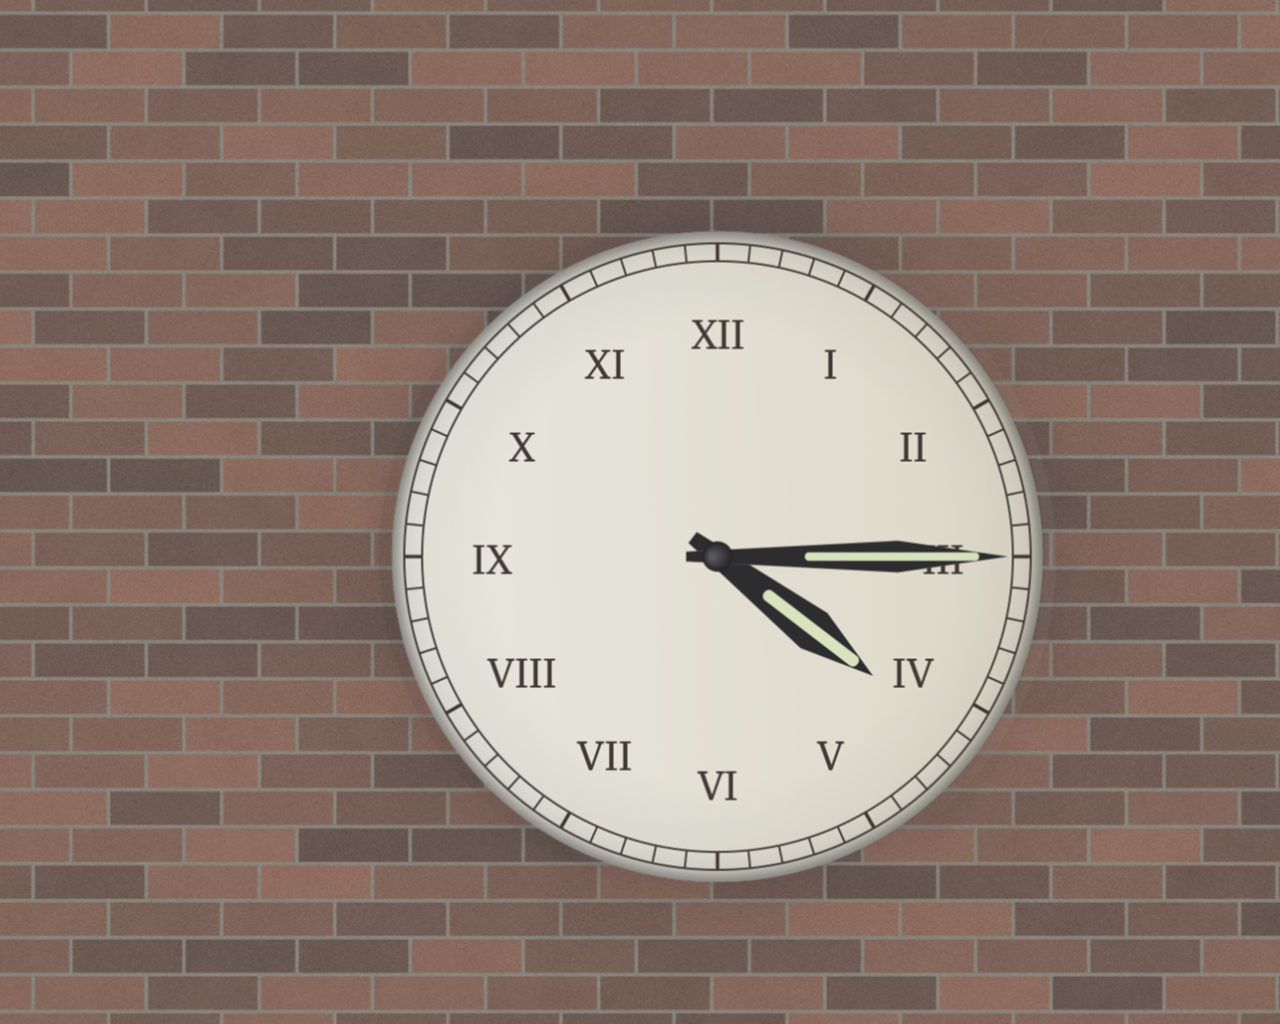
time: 4:15
